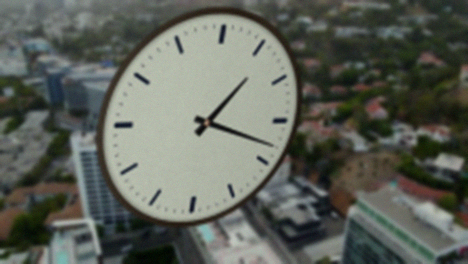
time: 1:18
